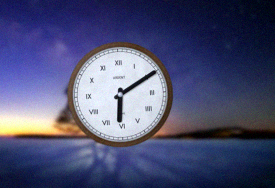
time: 6:10
